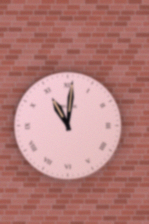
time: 11:01
